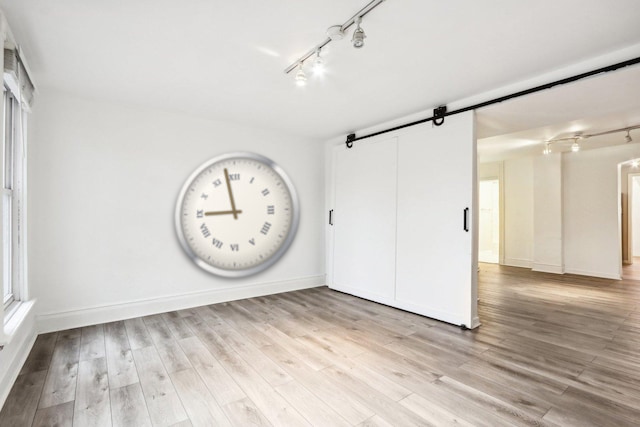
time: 8:58
